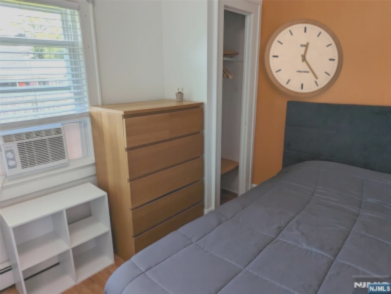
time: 12:24
